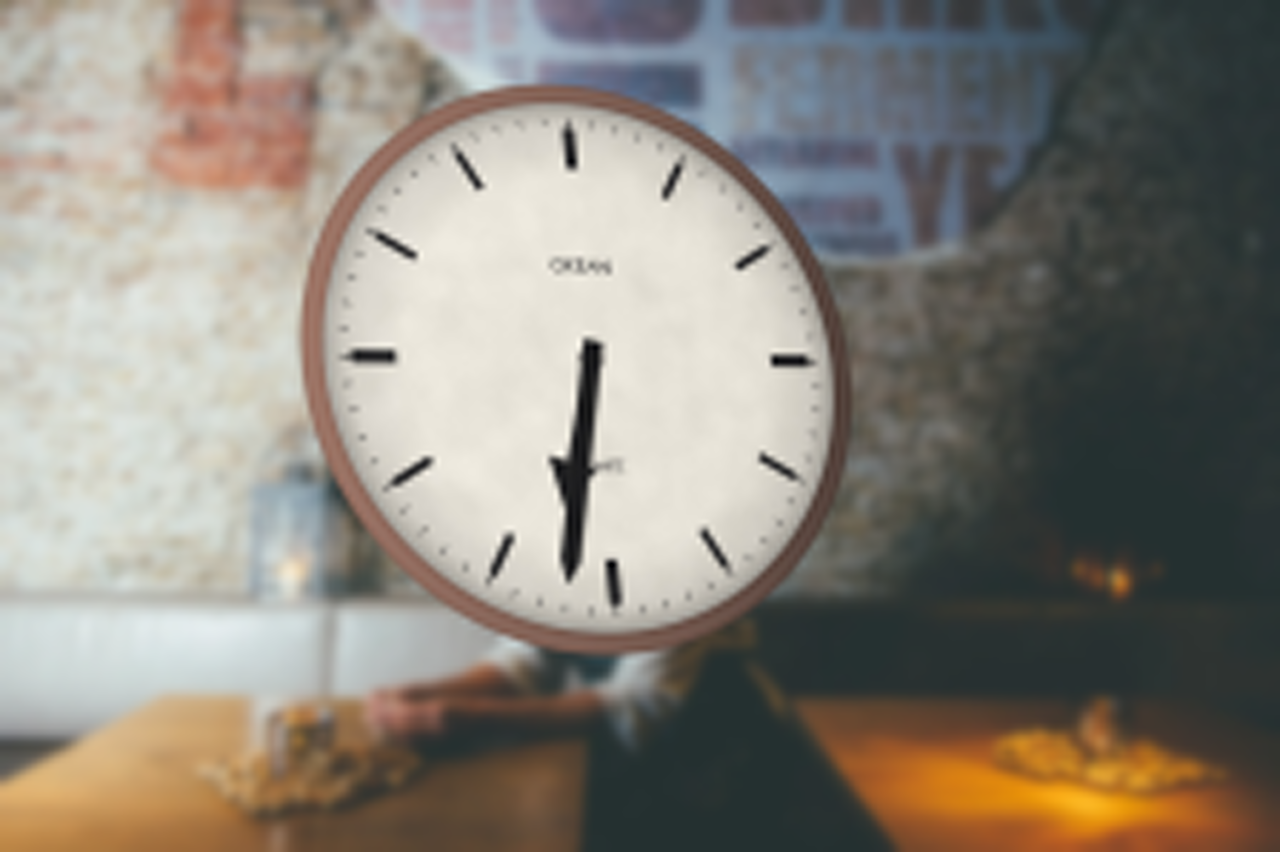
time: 6:32
